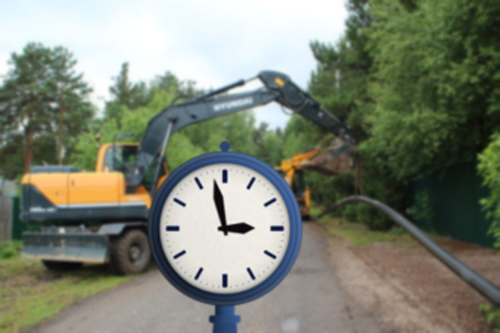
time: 2:58
